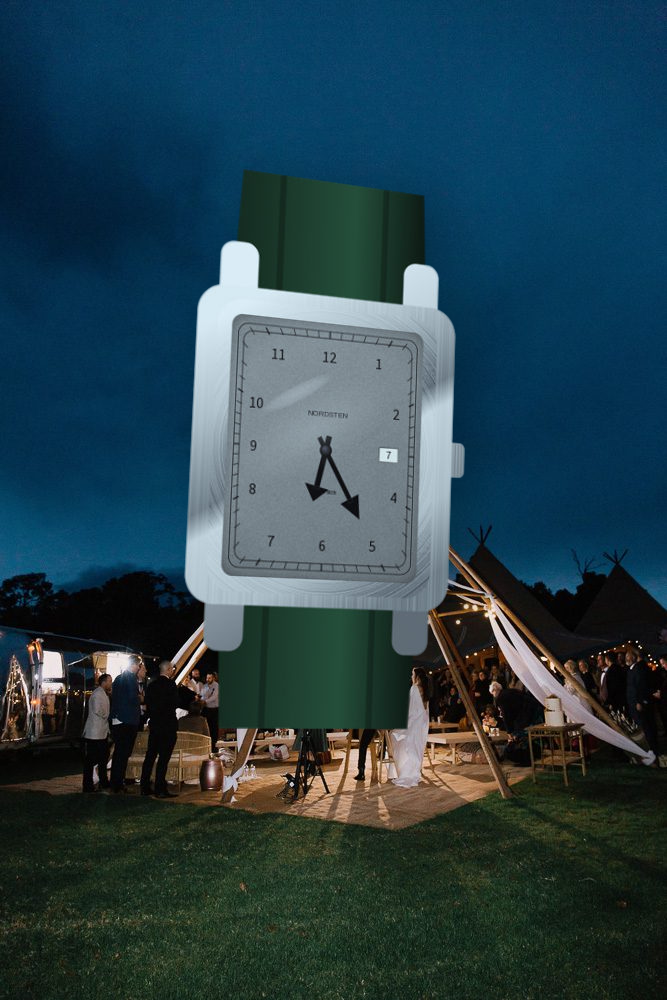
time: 6:25
